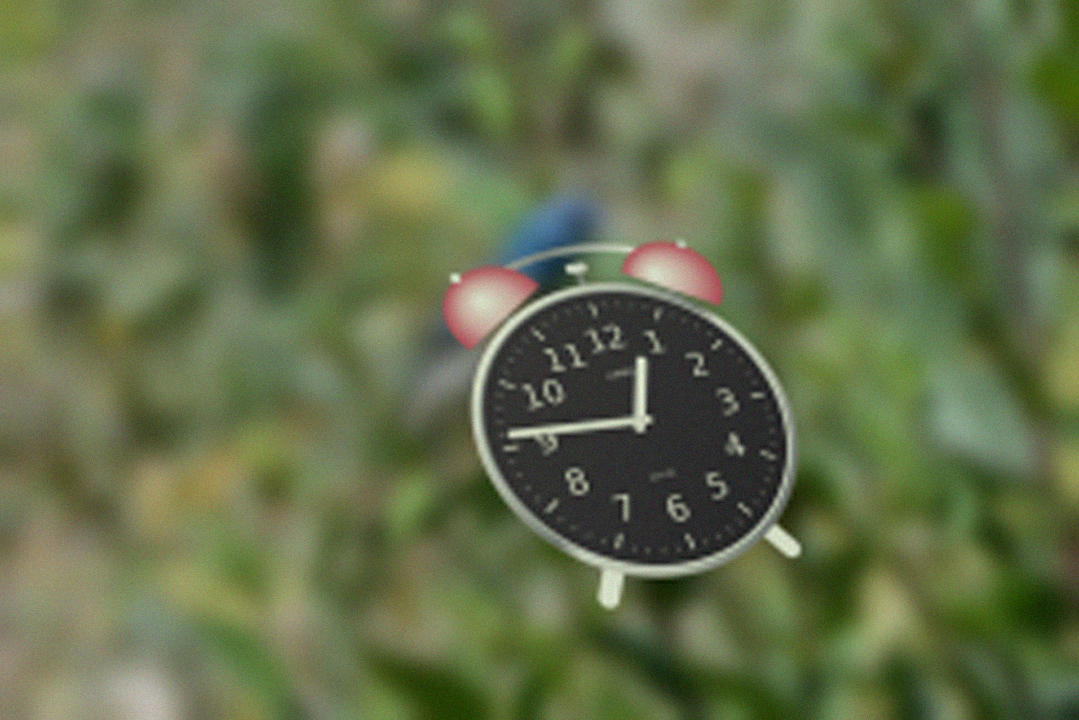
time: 12:46
